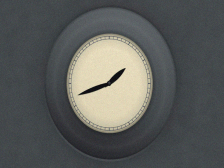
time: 1:42
